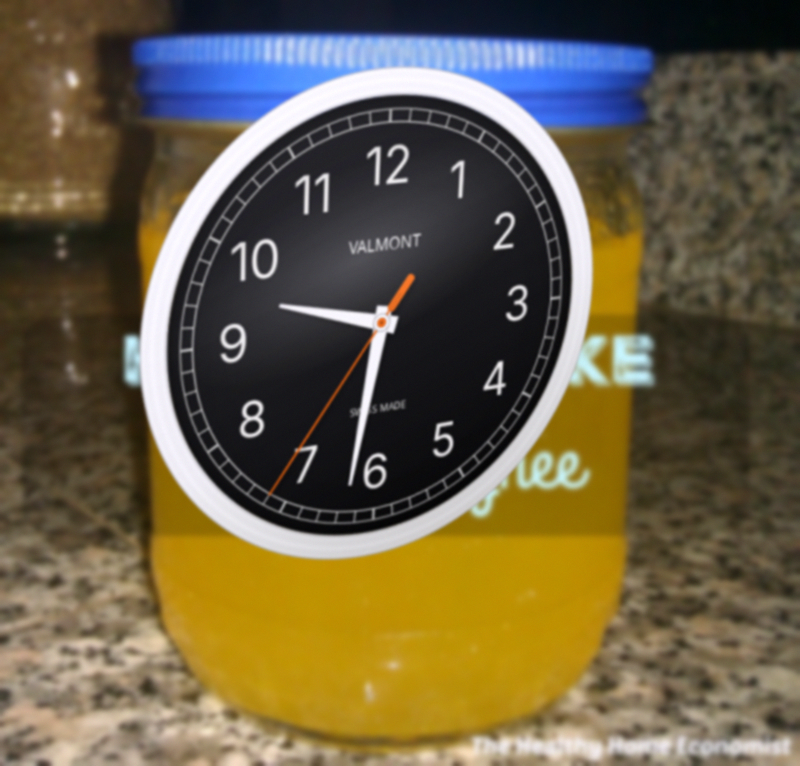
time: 9:31:36
